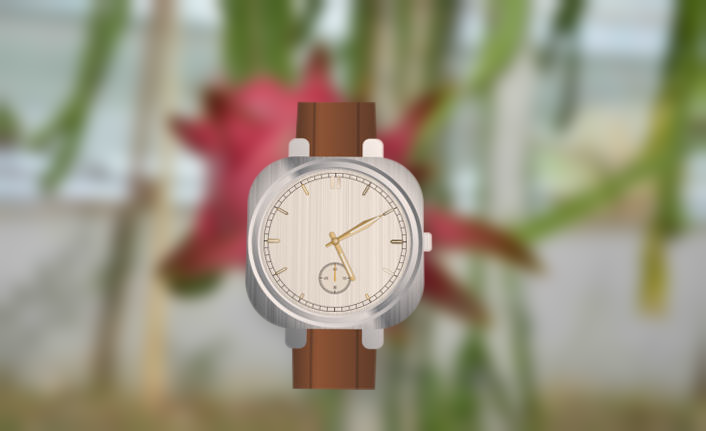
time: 5:10
